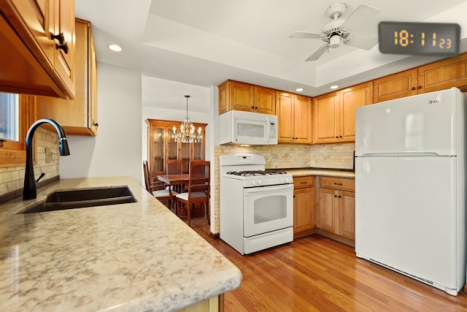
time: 18:11:23
